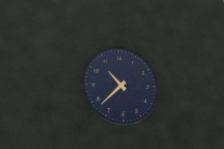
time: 10:38
